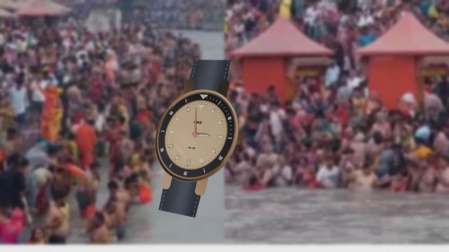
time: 2:58
